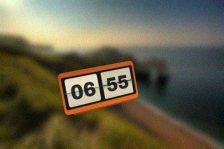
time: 6:55
